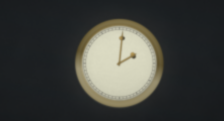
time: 2:01
